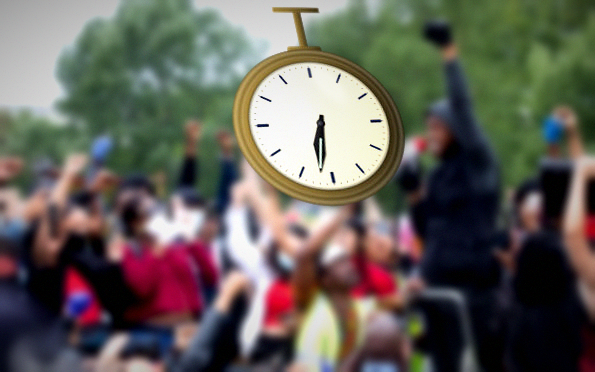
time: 6:32
